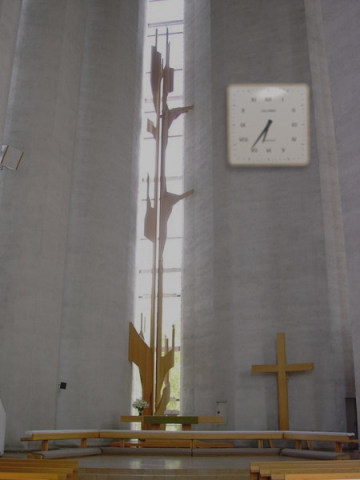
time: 6:36
